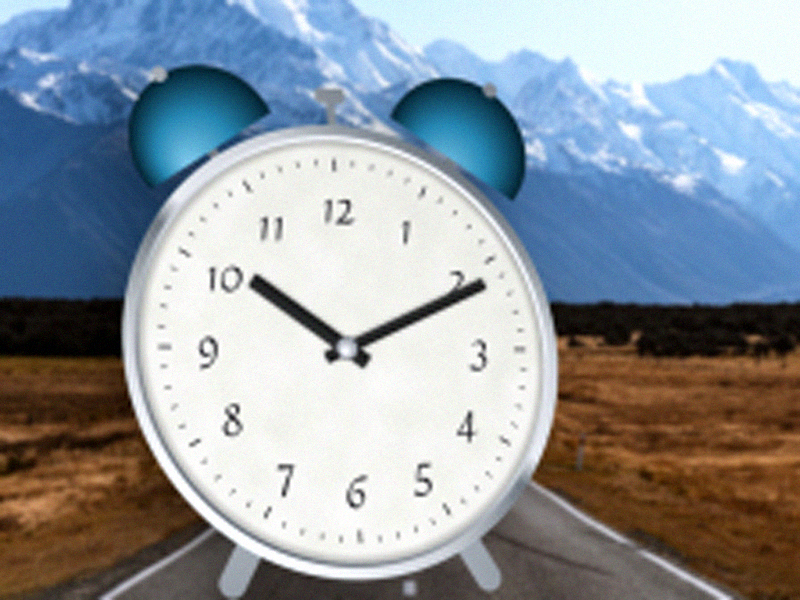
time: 10:11
